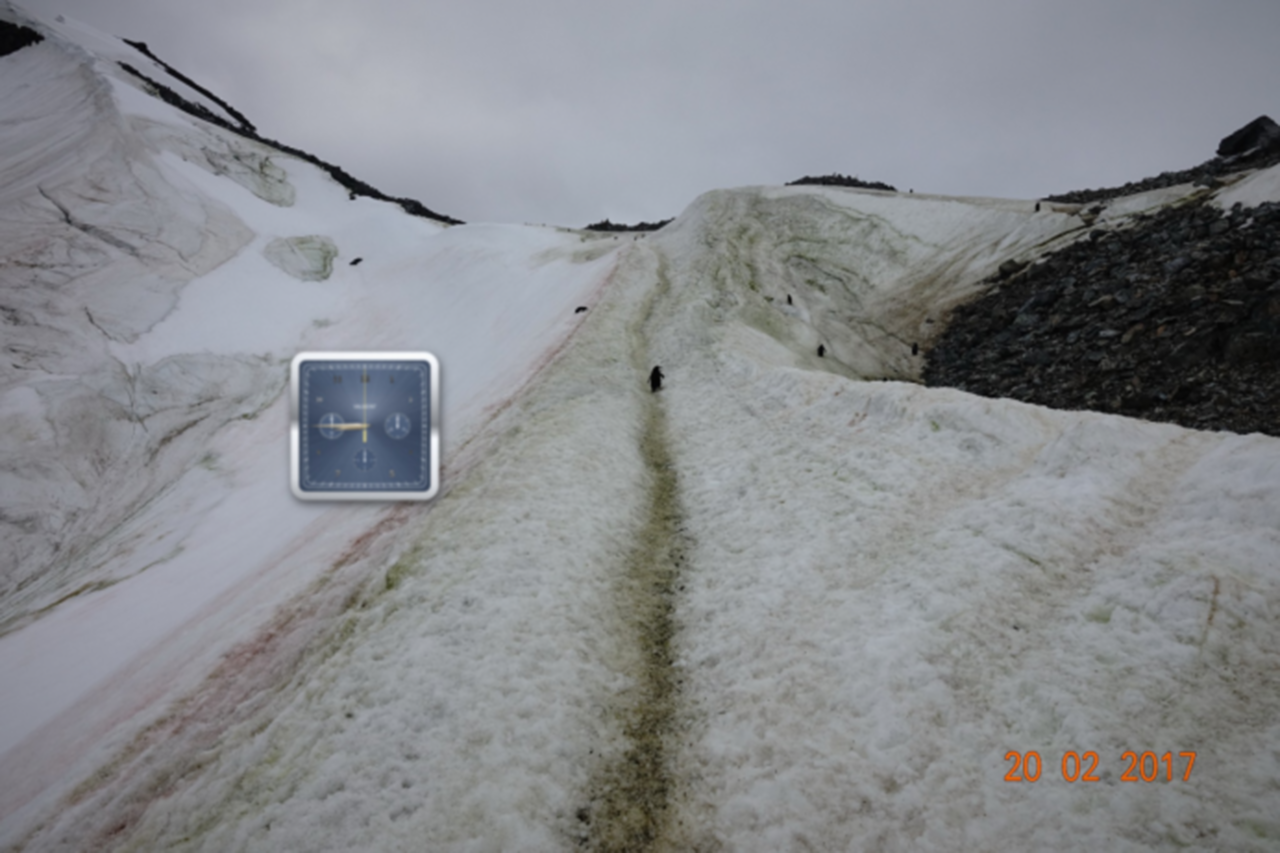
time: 8:45
